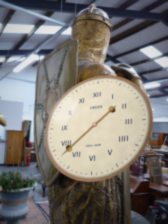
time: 1:38
